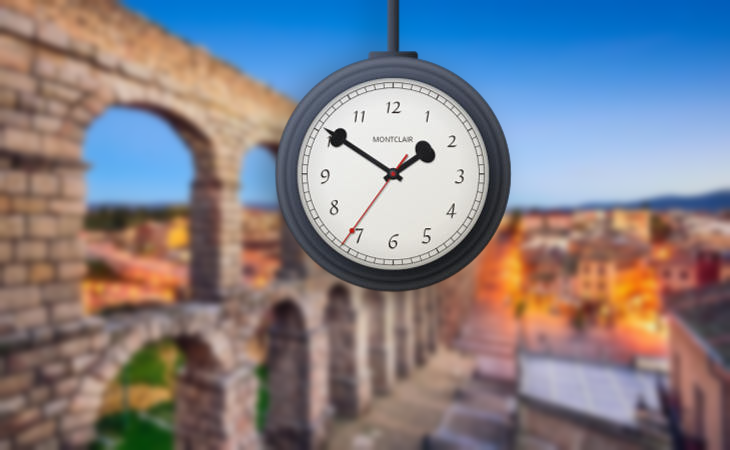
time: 1:50:36
